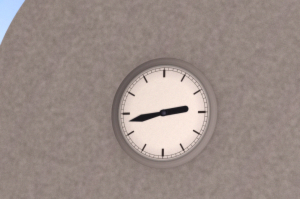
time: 2:43
